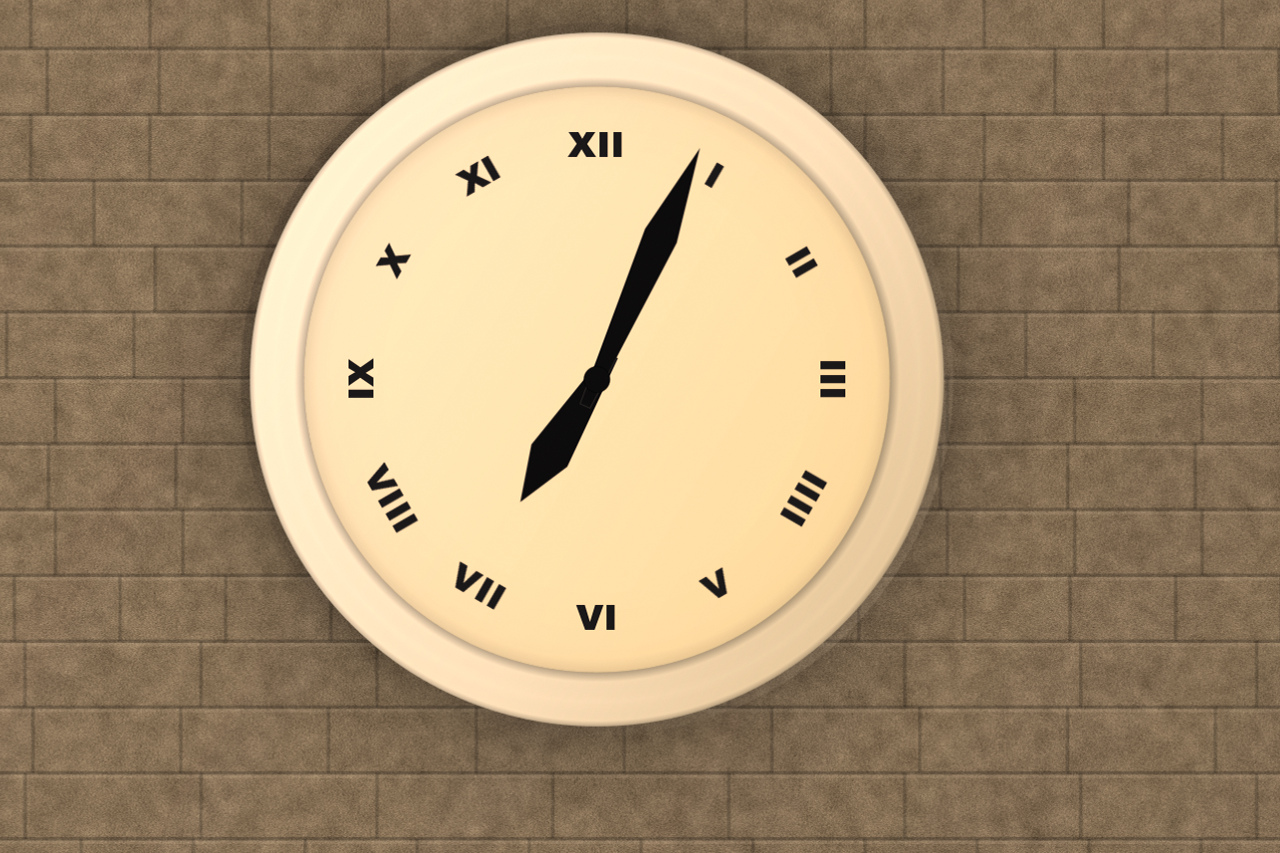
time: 7:04
